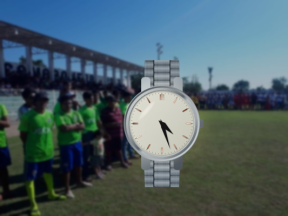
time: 4:27
